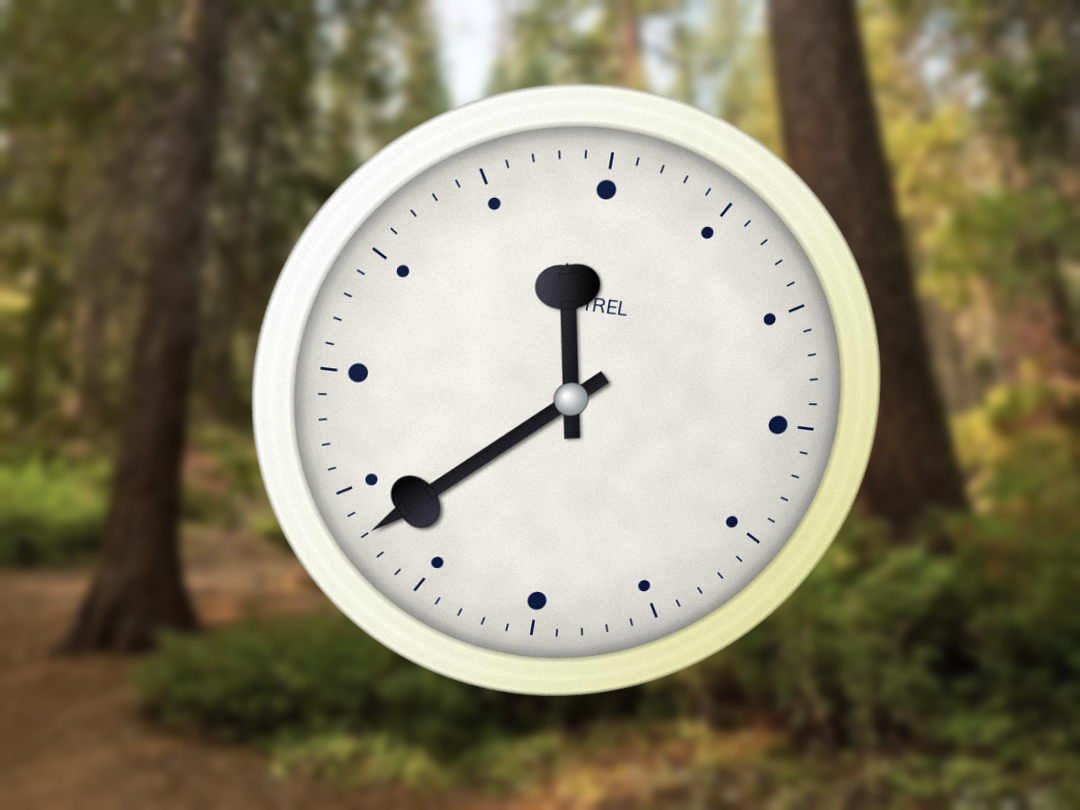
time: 11:38
